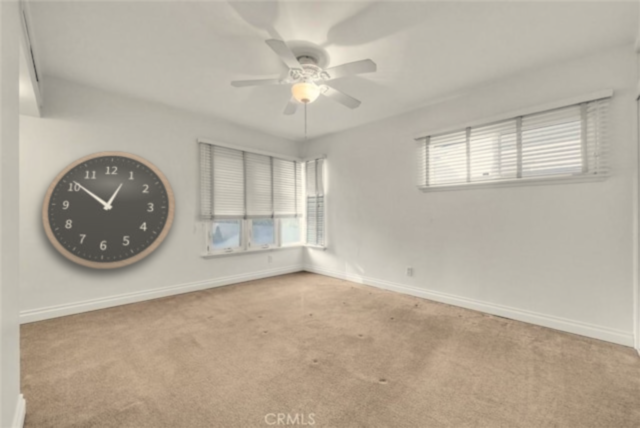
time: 12:51
